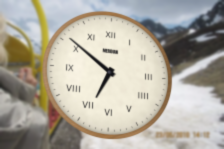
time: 6:51
